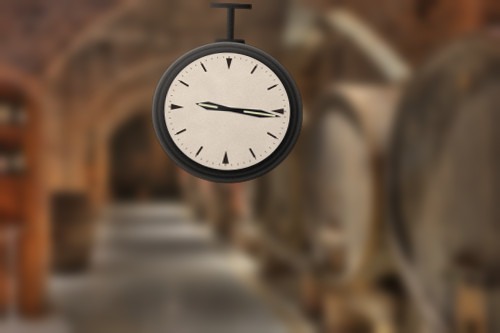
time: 9:16
